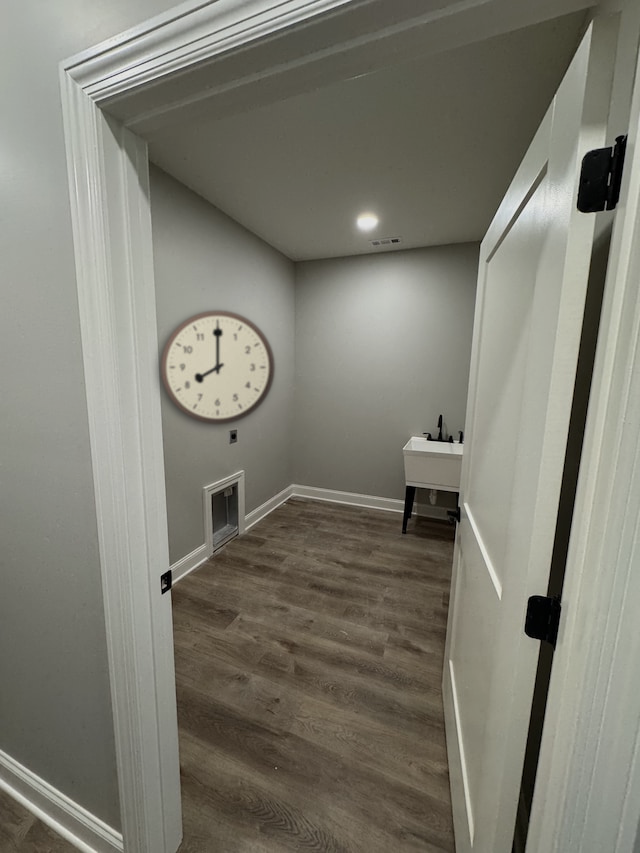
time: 8:00
